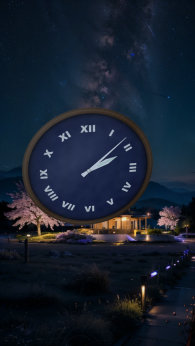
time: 2:08
